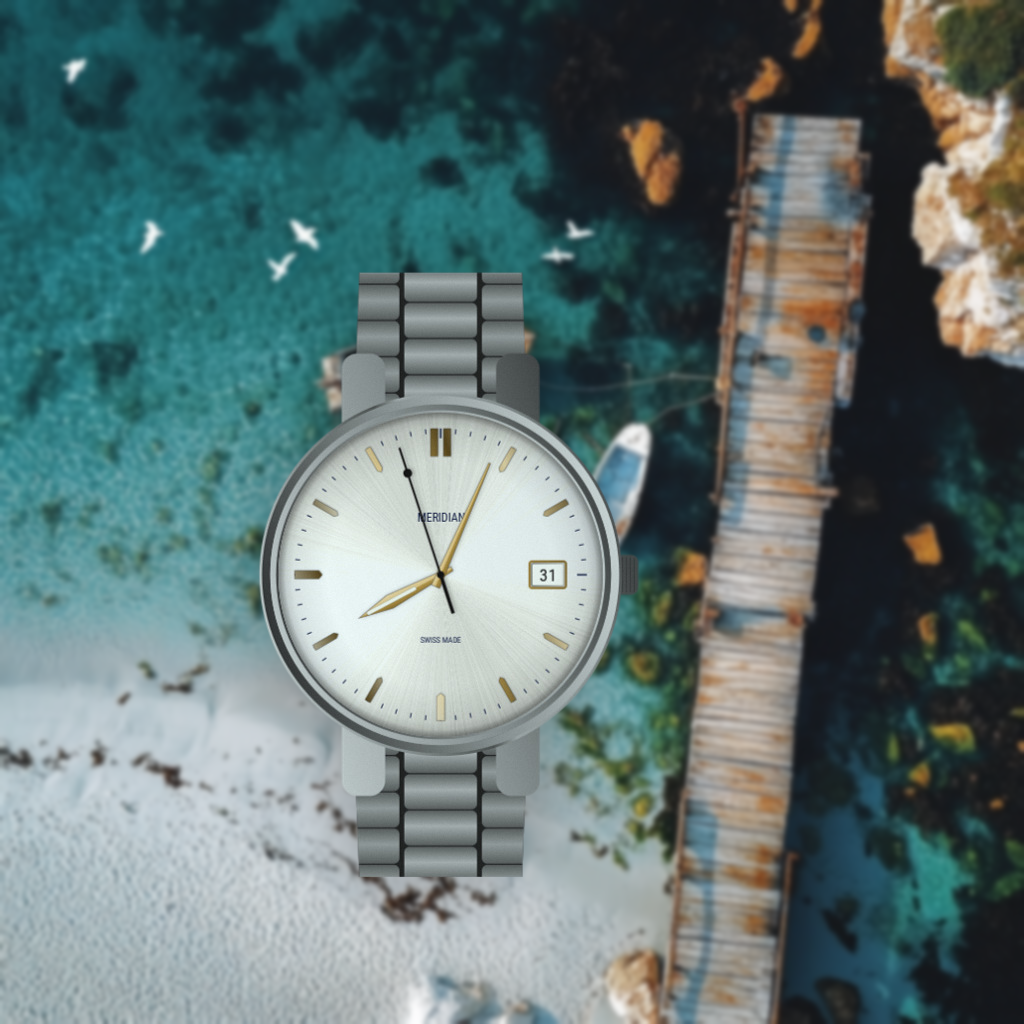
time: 8:03:57
